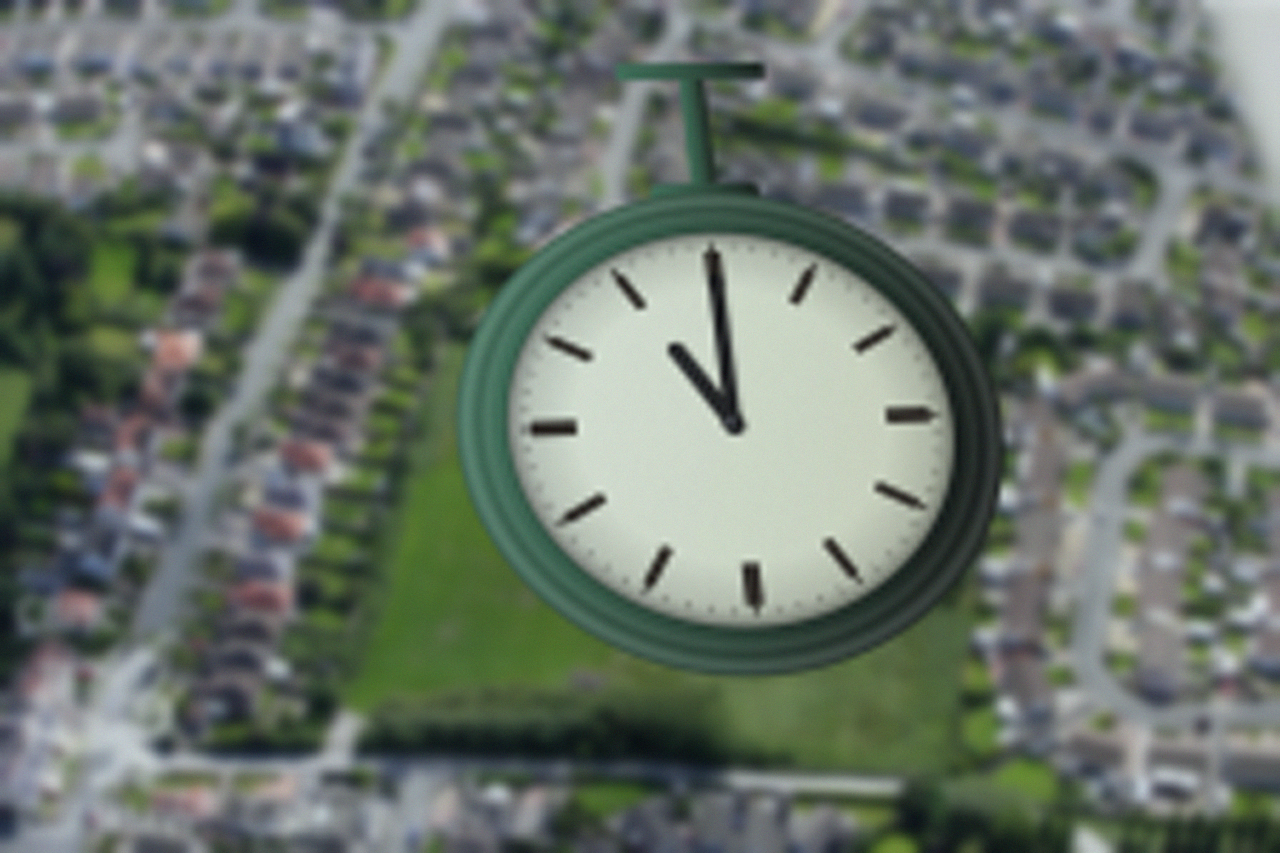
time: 11:00
